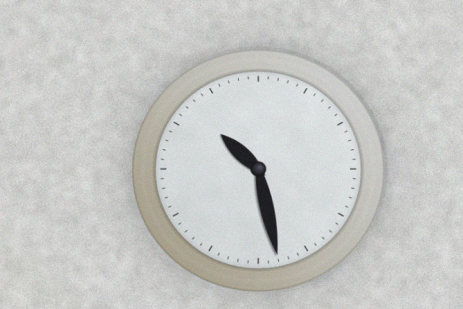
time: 10:28
